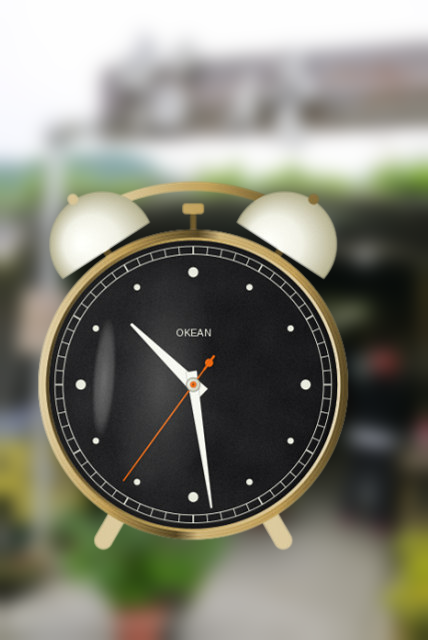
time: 10:28:36
